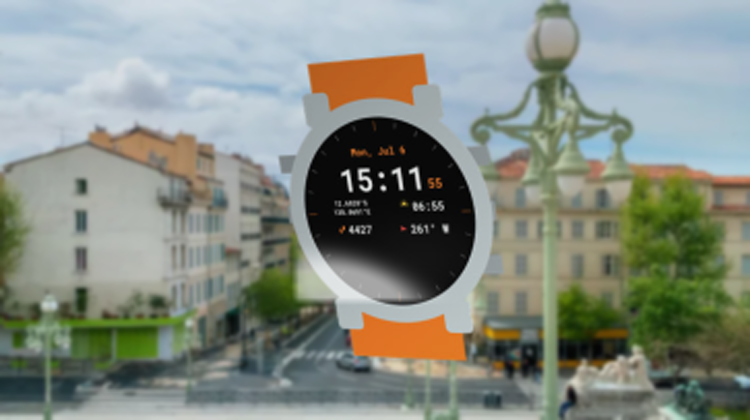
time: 15:11
